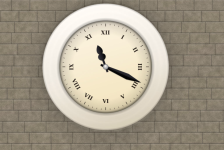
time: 11:19
